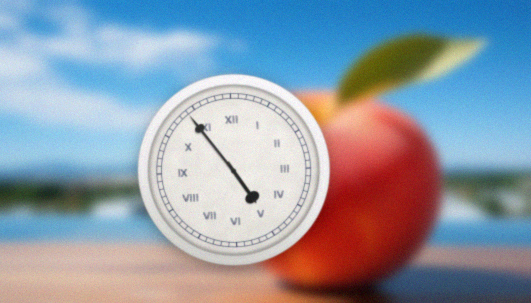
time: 4:54
